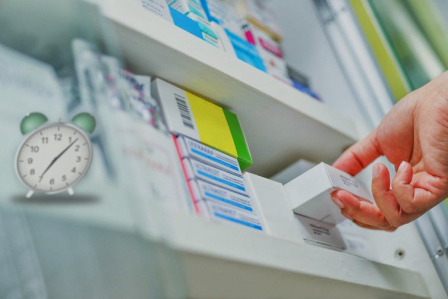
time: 7:07
